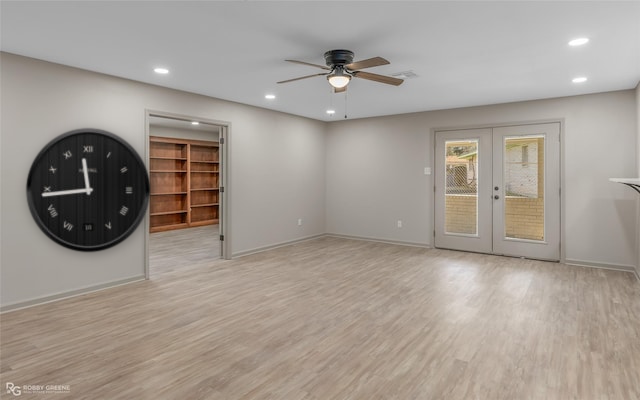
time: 11:44
